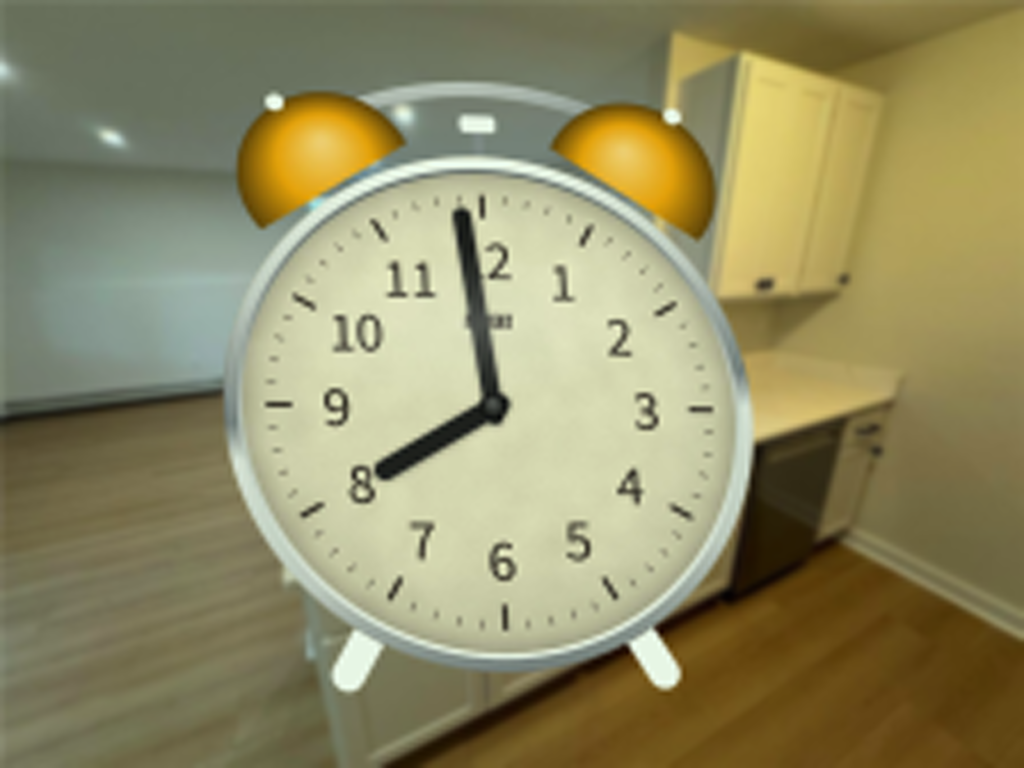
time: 7:59
